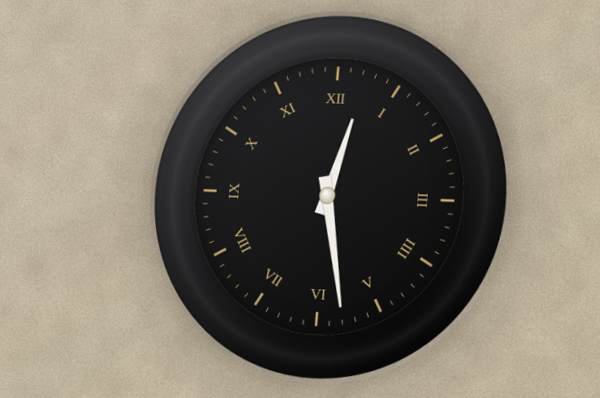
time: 12:28
